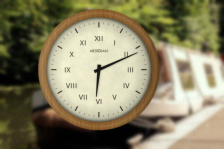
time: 6:11
